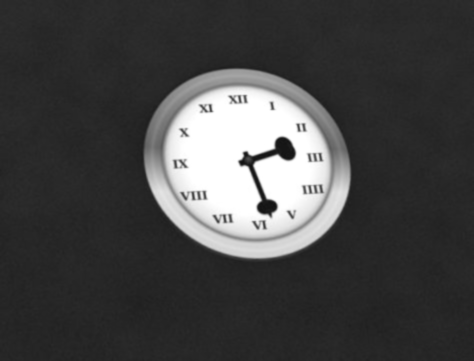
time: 2:28
